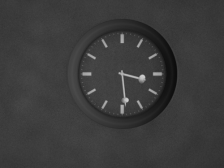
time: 3:29
